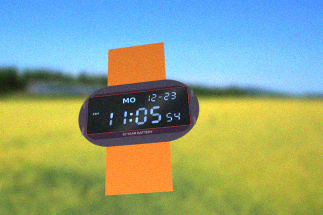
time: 11:05:54
